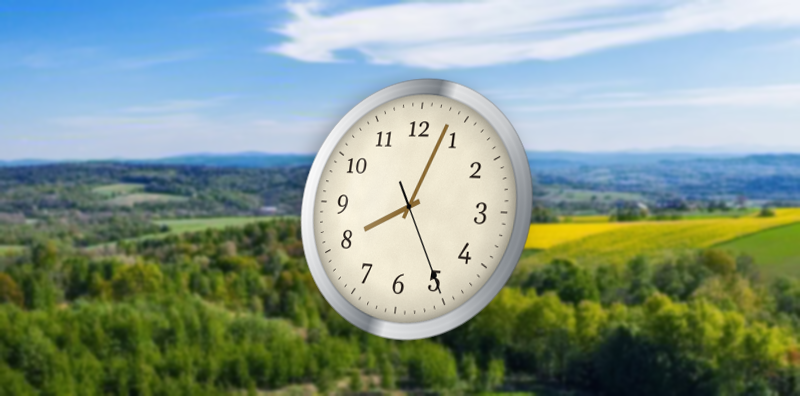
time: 8:03:25
